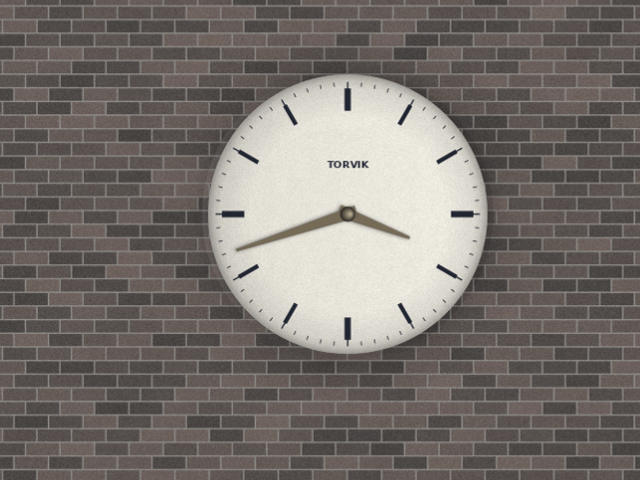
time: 3:42
